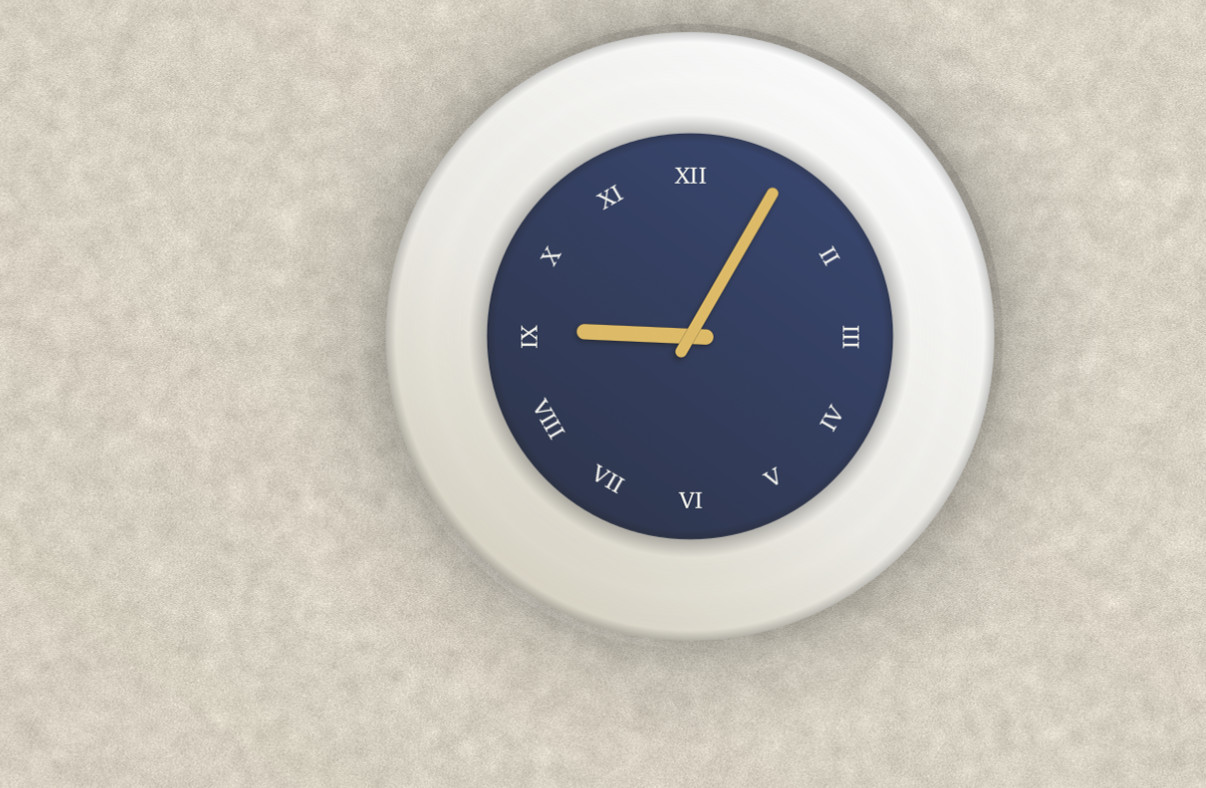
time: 9:05
